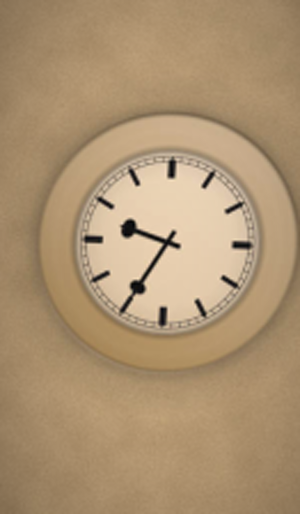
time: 9:35
